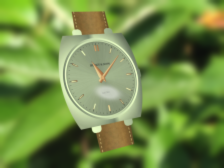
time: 11:08
